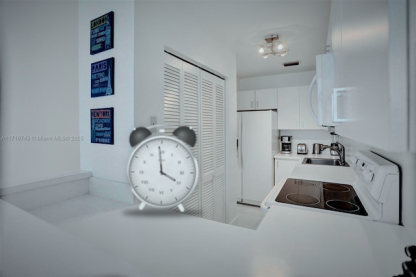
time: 3:59
